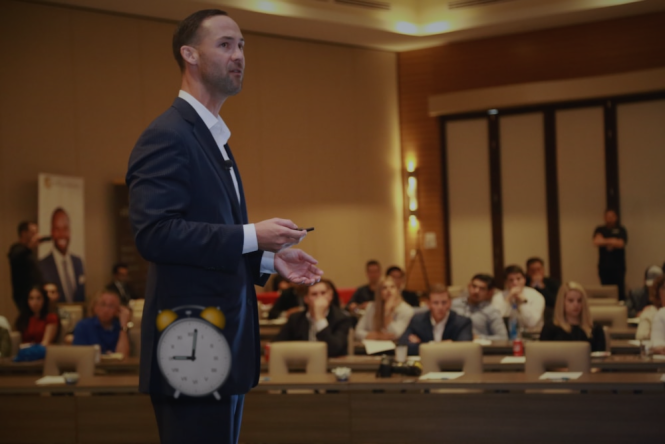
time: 9:02
